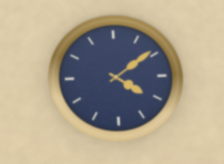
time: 4:09
